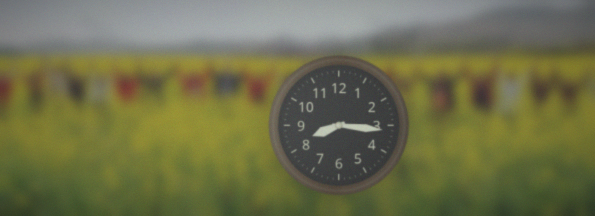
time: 8:16
